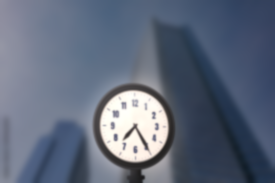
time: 7:25
